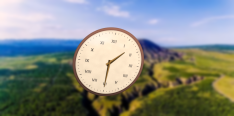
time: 1:30
